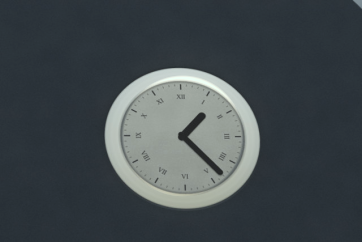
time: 1:23
